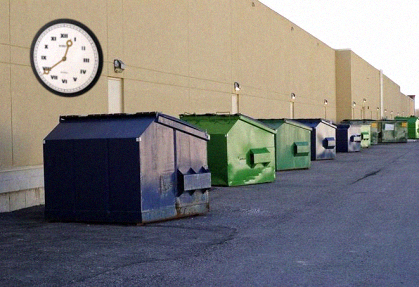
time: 12:39
